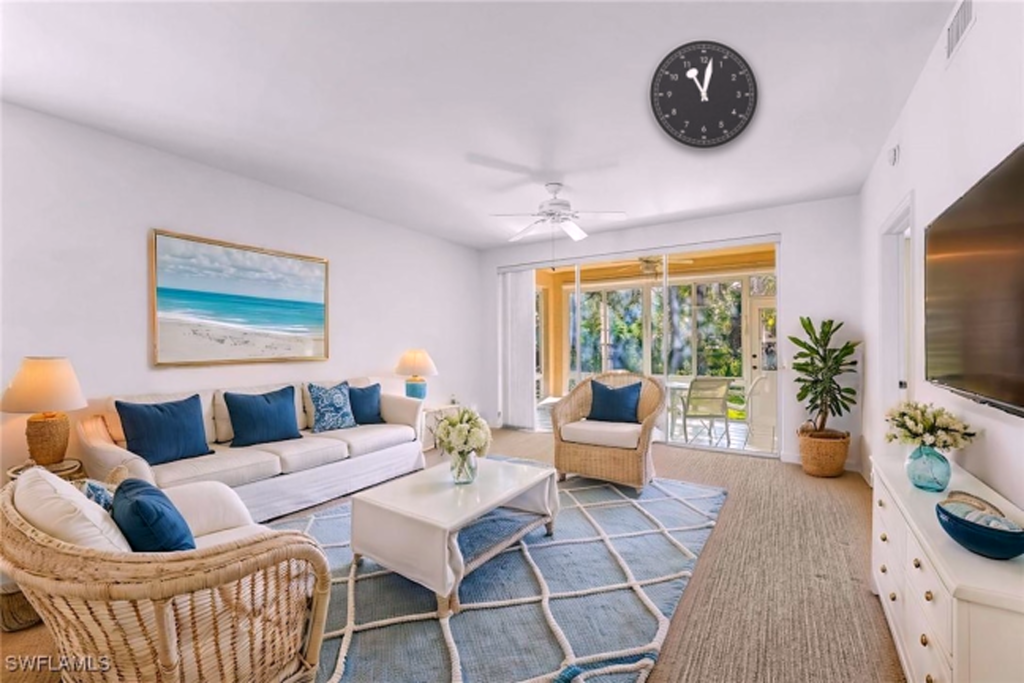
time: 11:02
